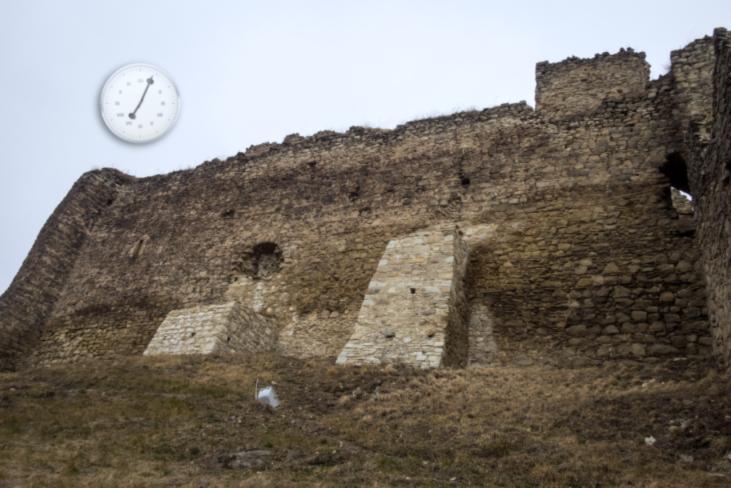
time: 7:04
